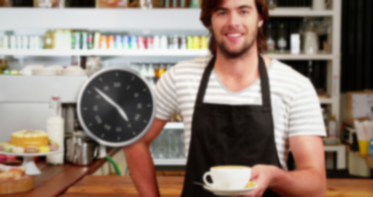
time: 4:52
